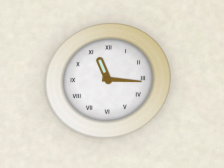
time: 11:16
